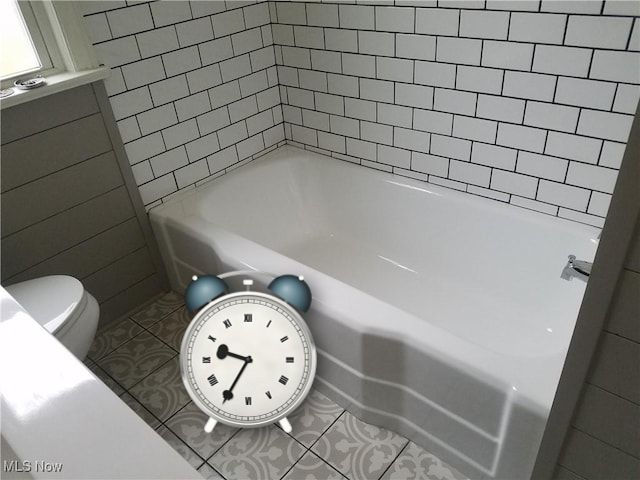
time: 9:35
